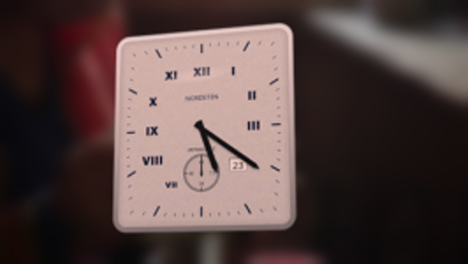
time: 5:21
